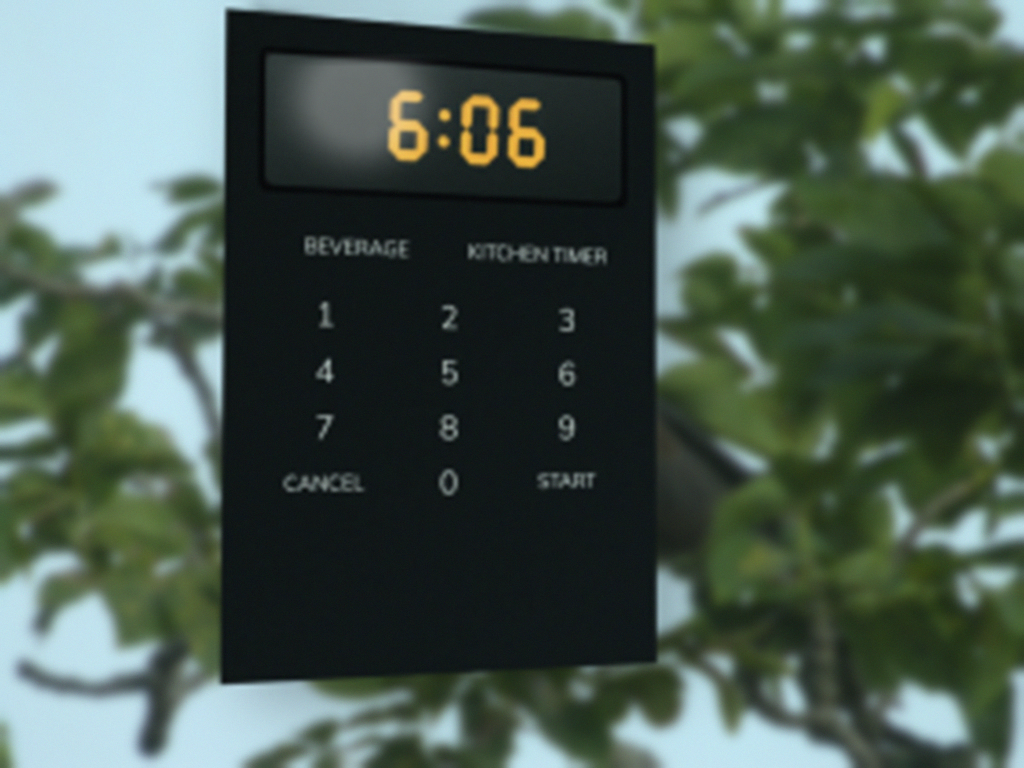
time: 6:06
